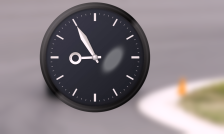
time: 8:55
